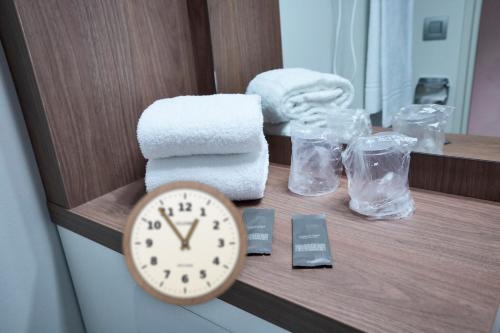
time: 12:54
